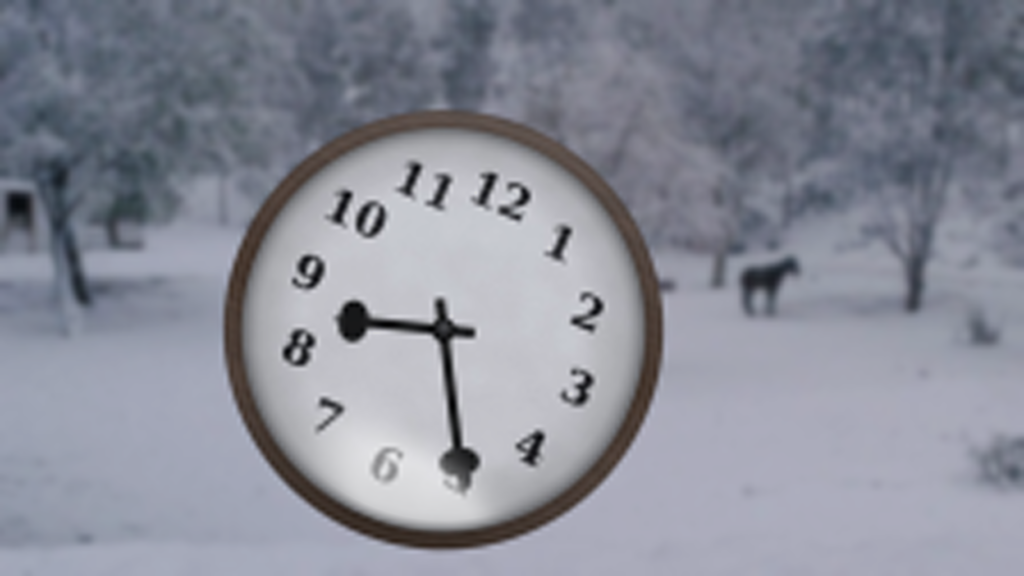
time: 8:25
